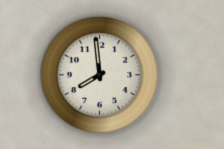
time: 7:59
